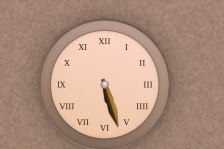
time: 5:27
